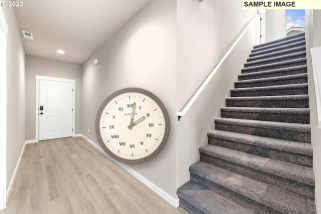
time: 2:02
